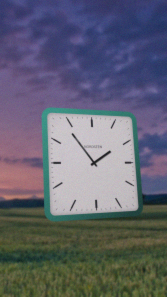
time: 1:54
